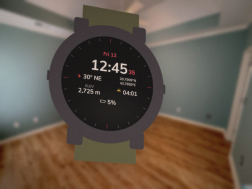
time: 12:45
